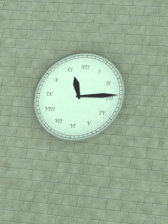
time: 11:14
